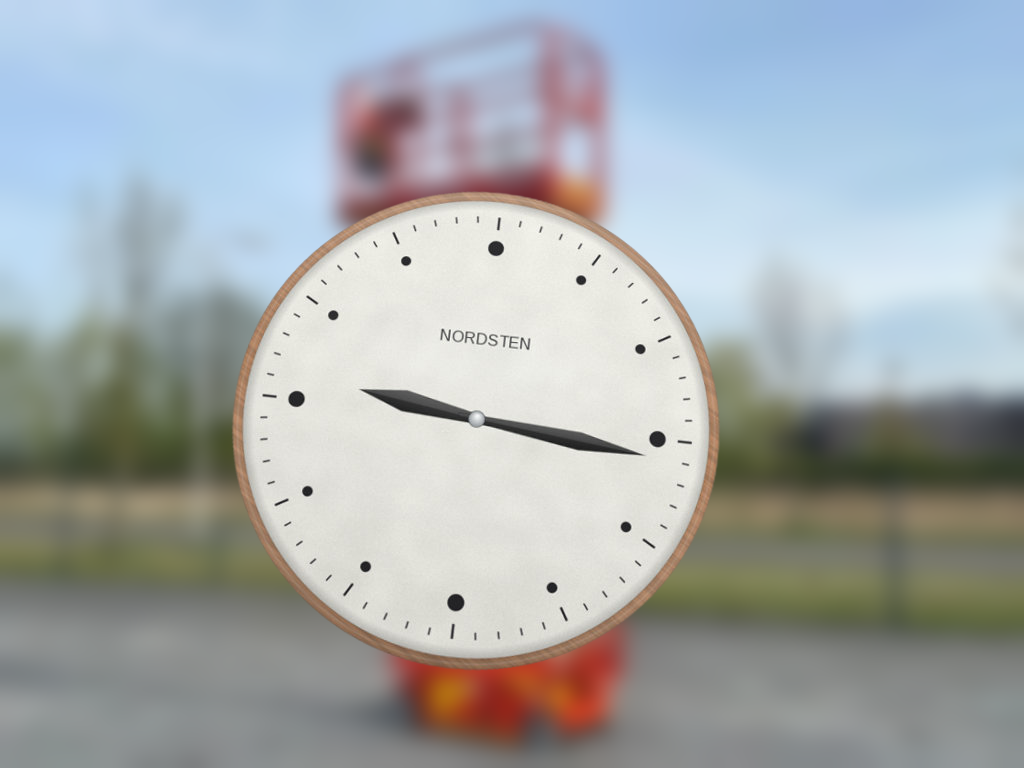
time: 9:16
